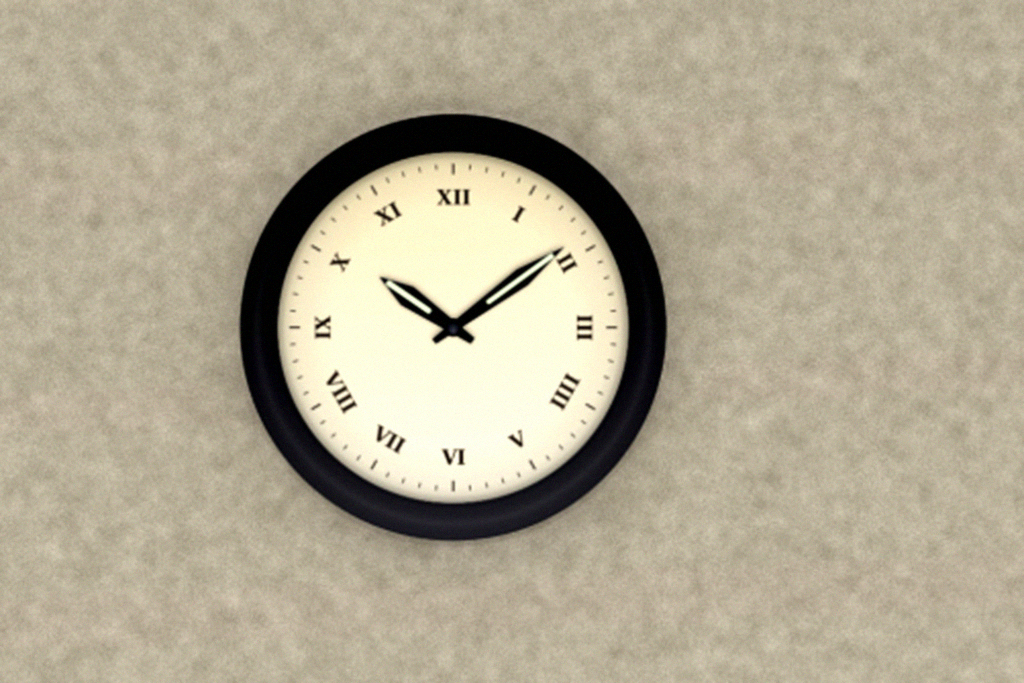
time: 10:09
